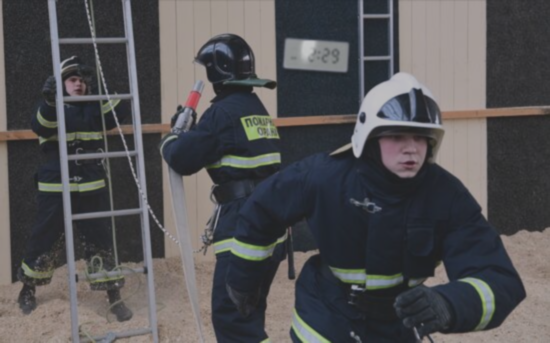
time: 2:29
